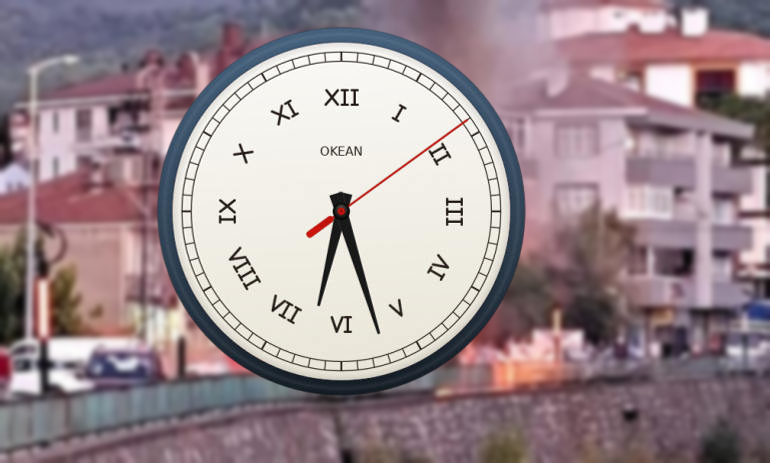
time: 6:27:09
